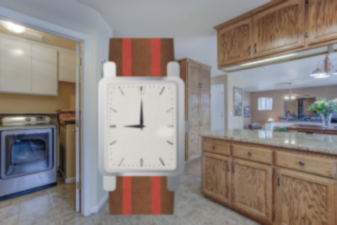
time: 9:00
